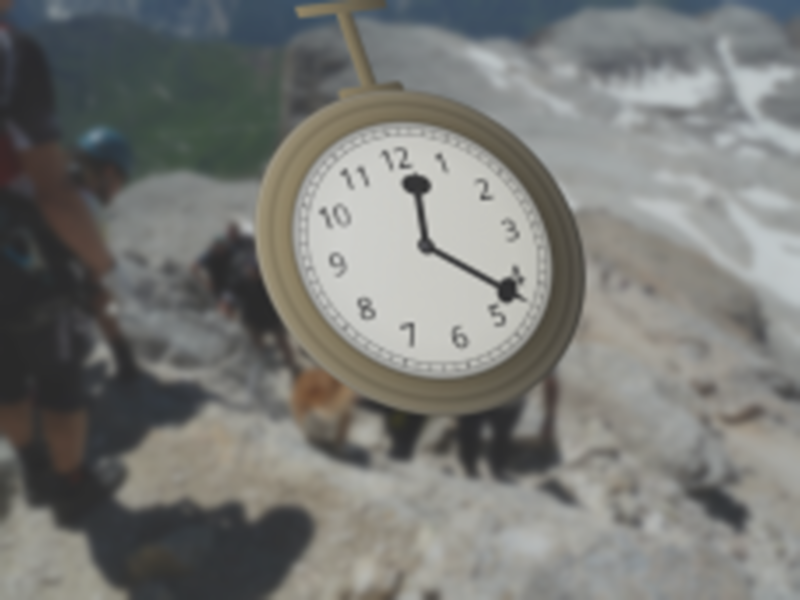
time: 12:22
